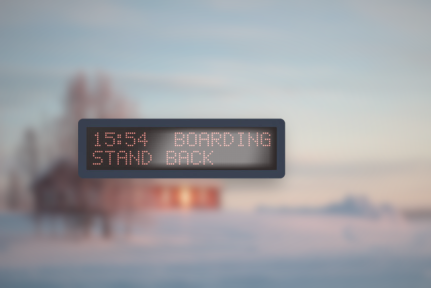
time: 15:54
